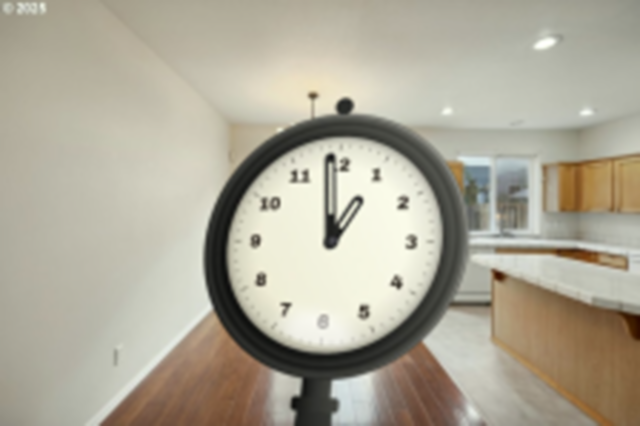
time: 12:59
